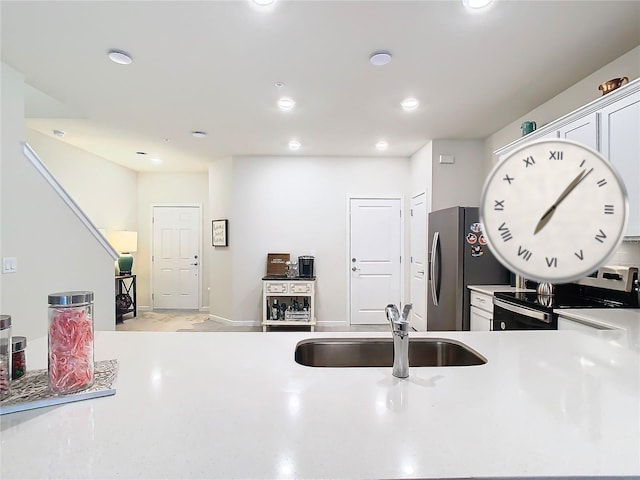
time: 7:06:07
